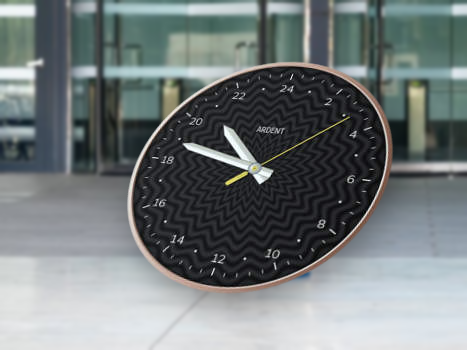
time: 20:47:08
